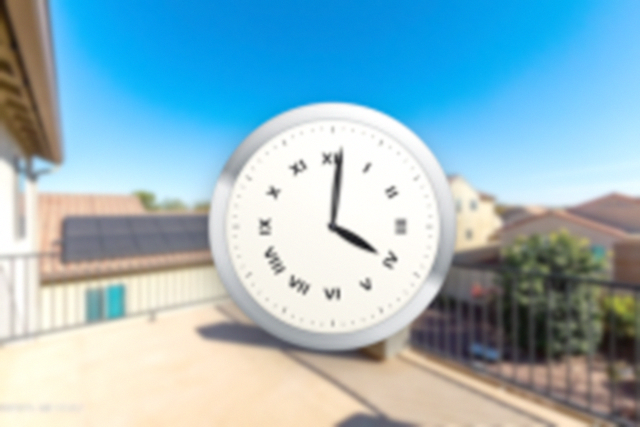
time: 4:01
